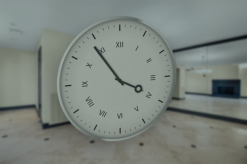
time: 3:54
